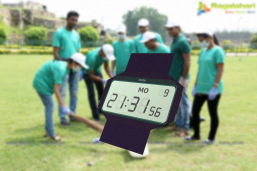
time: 21:31:56
